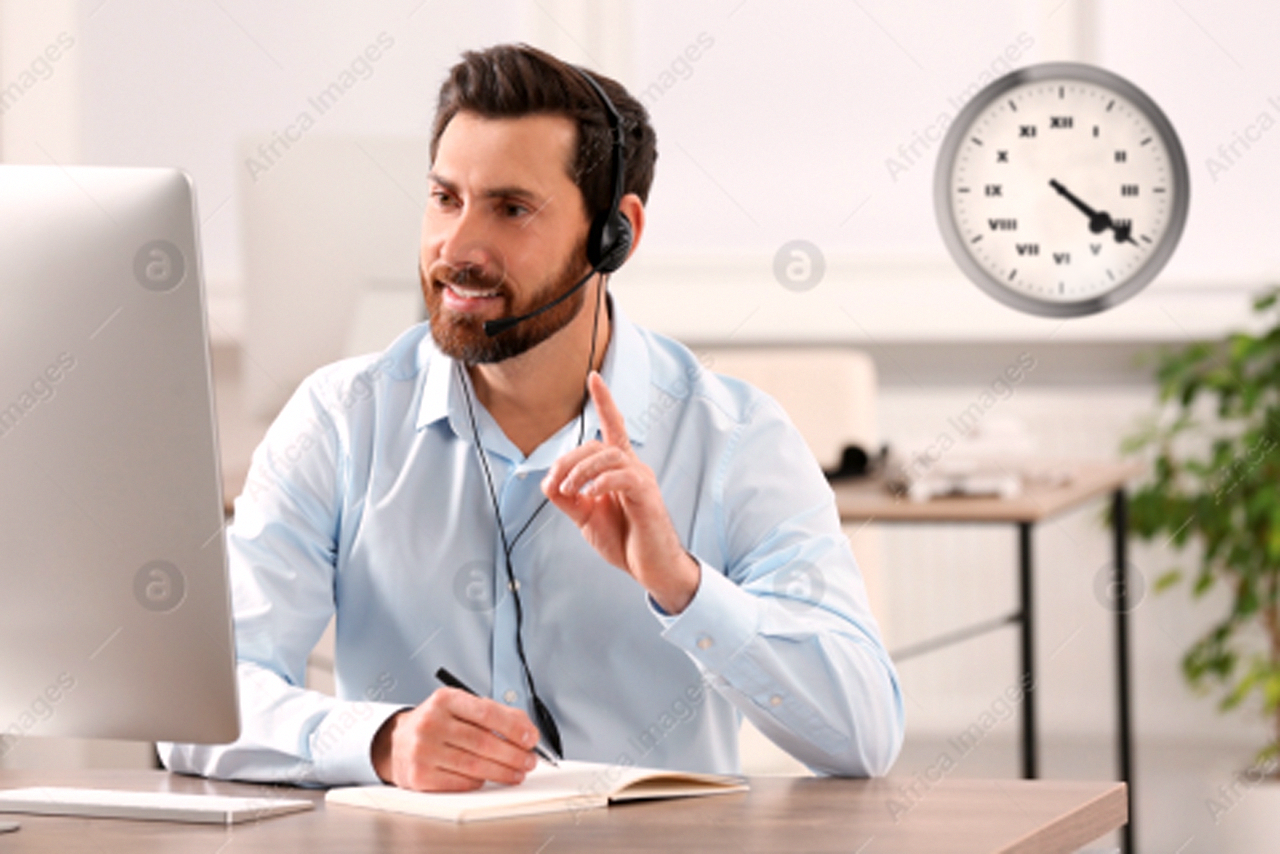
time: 4:21
